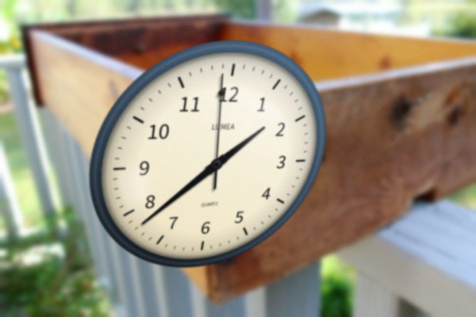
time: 1:37:59
